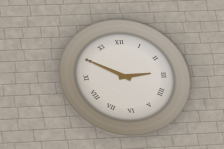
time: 2:50
